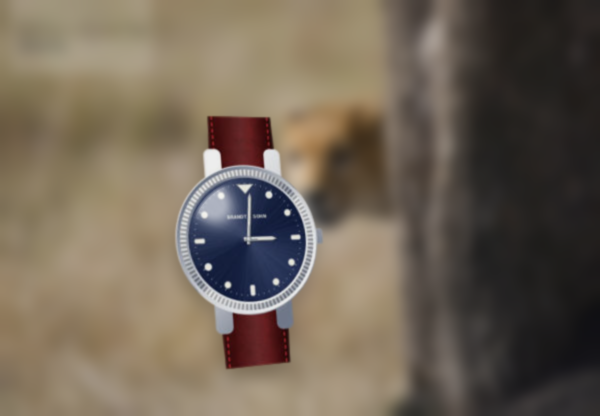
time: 3:01
